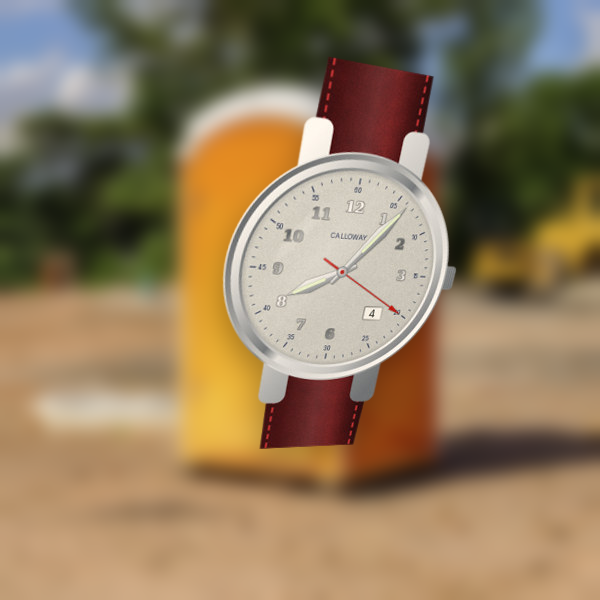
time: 8:06:20
